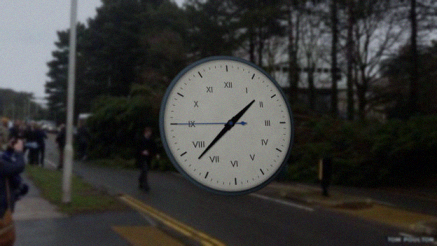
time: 1:37:45
